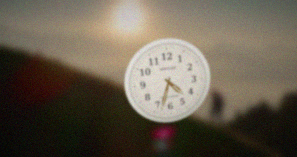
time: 4:33
